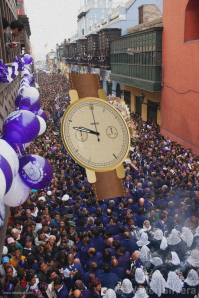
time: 9:48
